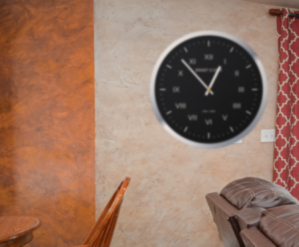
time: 12:53
